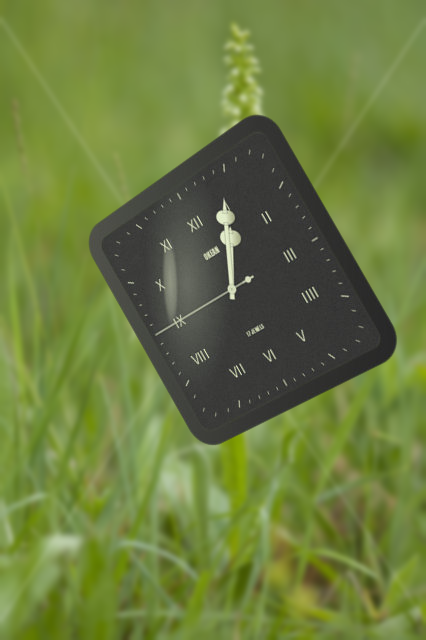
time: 1:04:45
